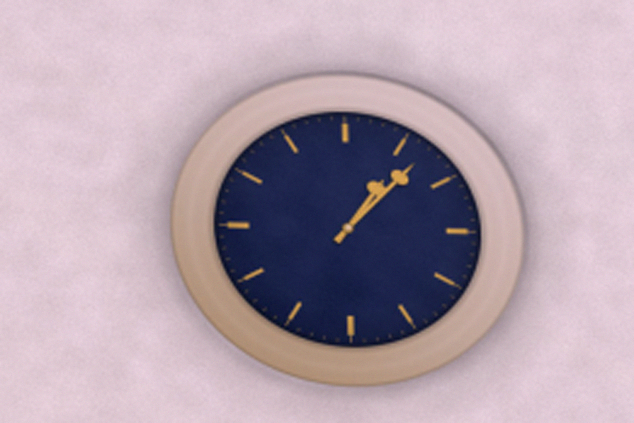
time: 1:07
